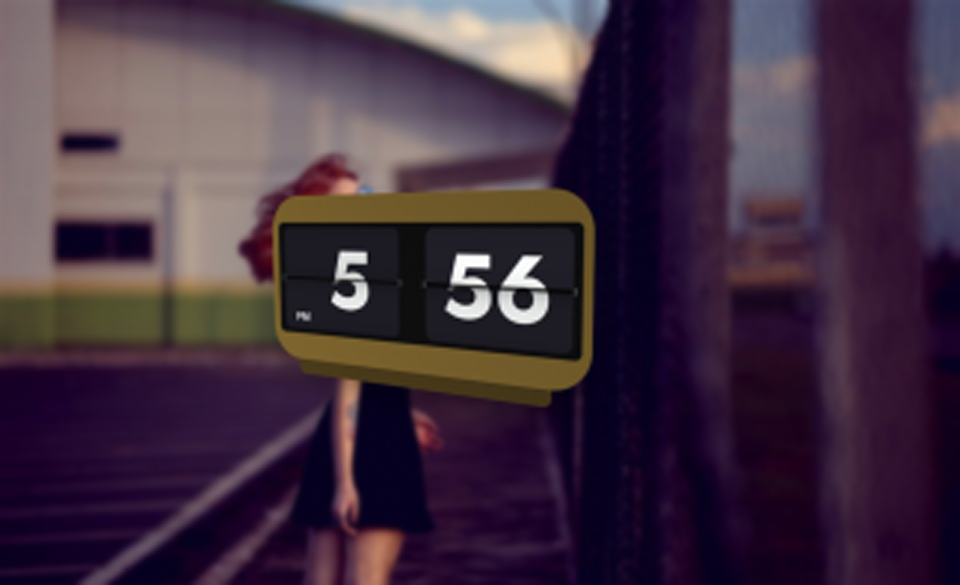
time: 5:56
